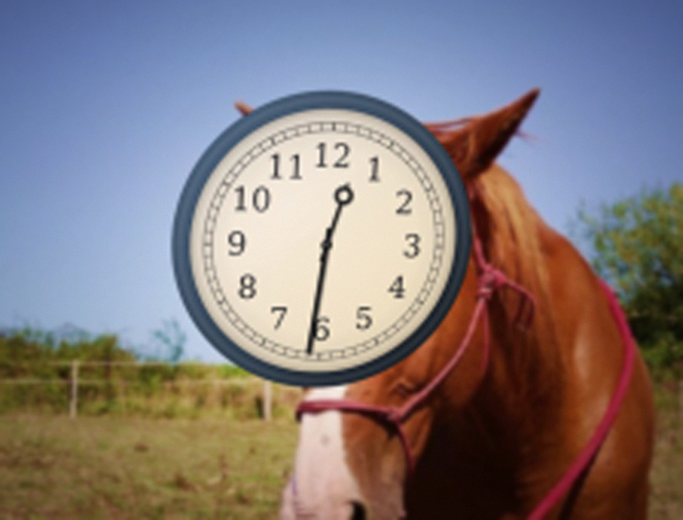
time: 12:31
